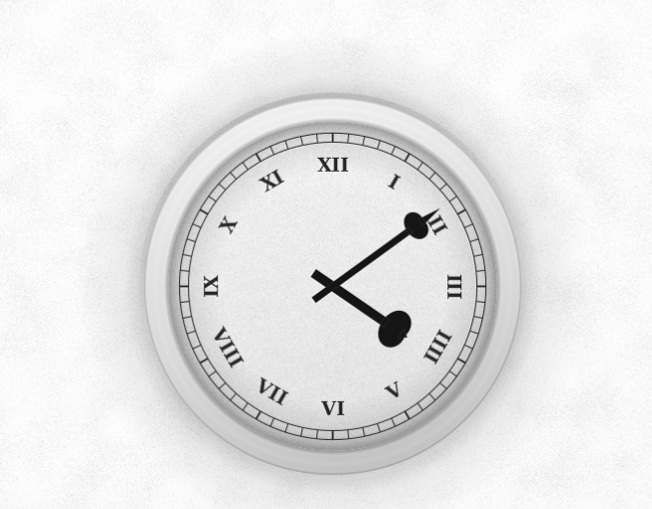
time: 4:09
